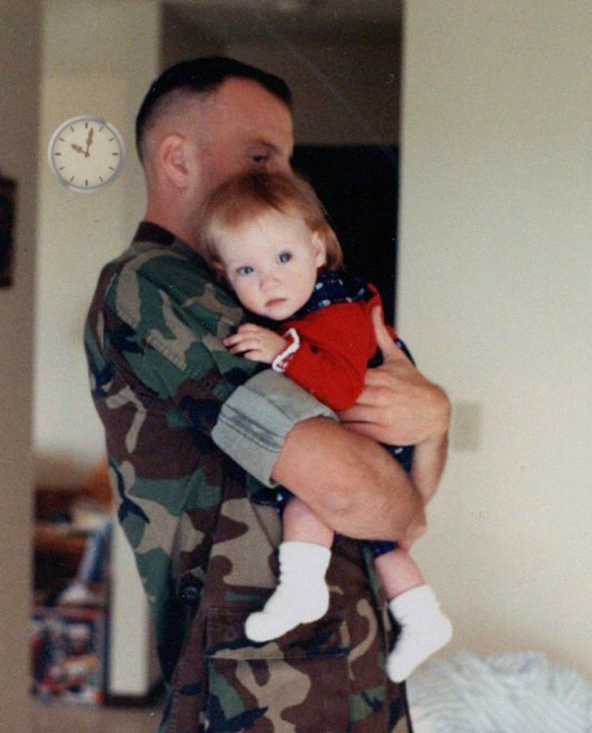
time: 10:02
